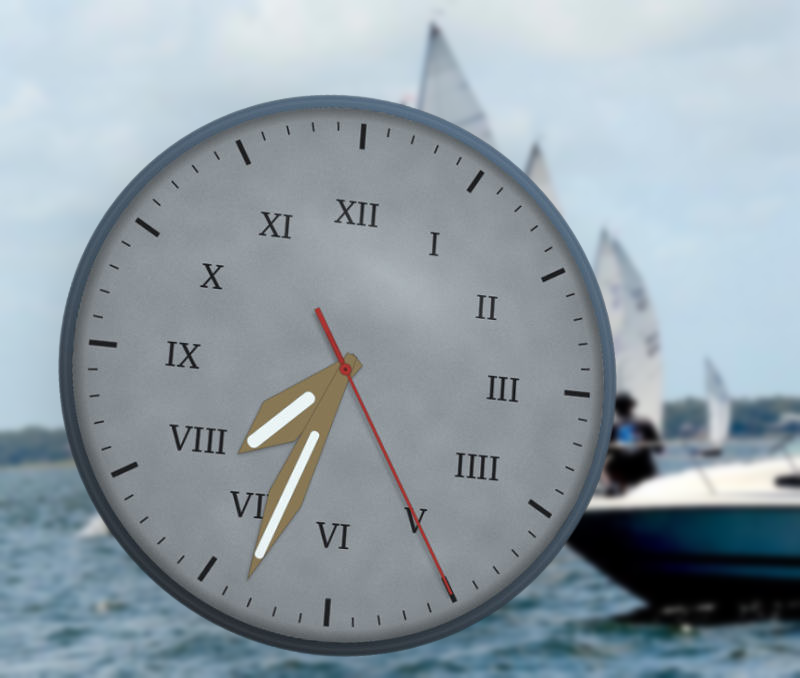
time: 7:33:25
